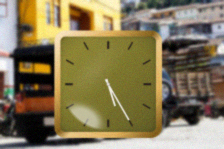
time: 5:25
